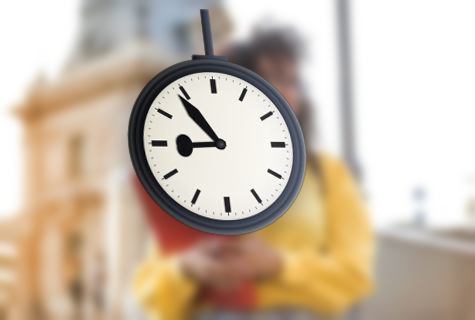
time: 8:54
